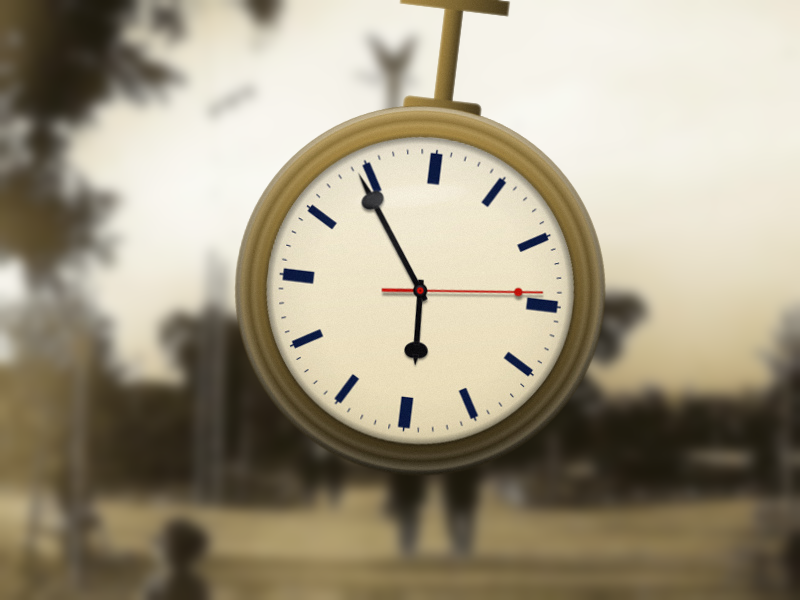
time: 5:54:14
